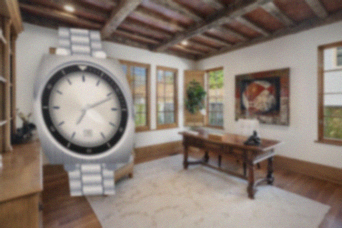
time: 7:11
